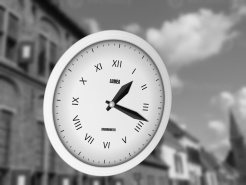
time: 1:18
